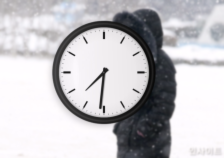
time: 7:31
